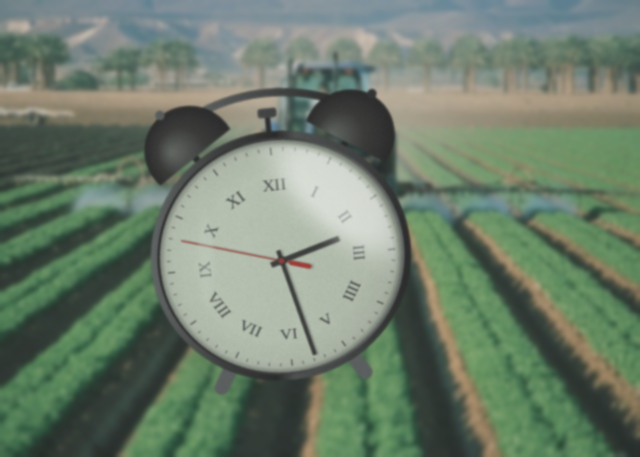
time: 2:27:48
